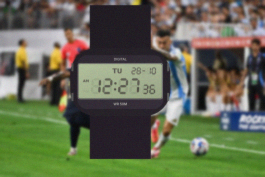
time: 12:27:36
